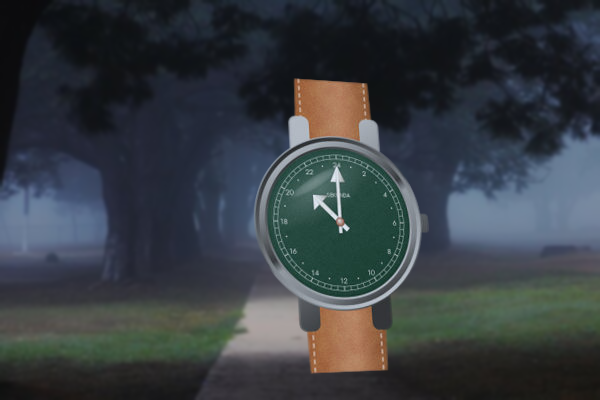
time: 21:00
